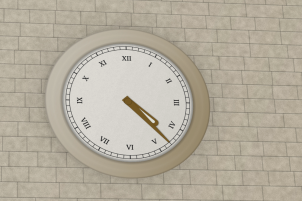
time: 4:23
